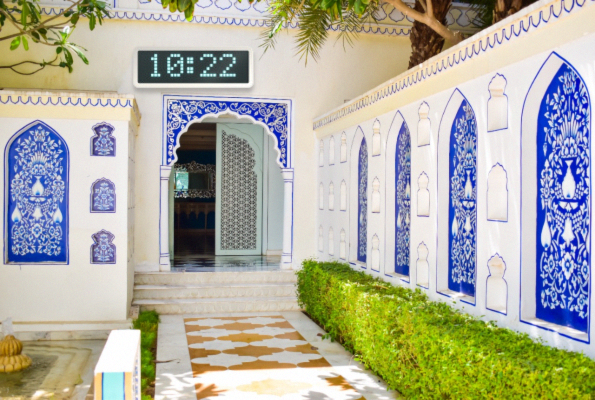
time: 10:22
